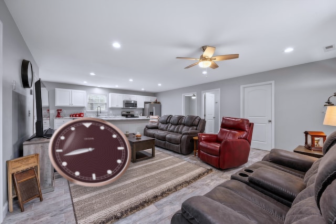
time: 8:43
